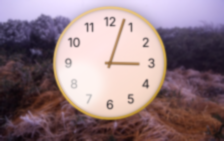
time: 3:03
